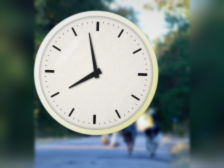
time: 7:58
